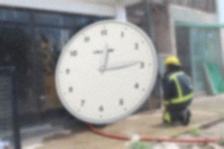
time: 12:14
